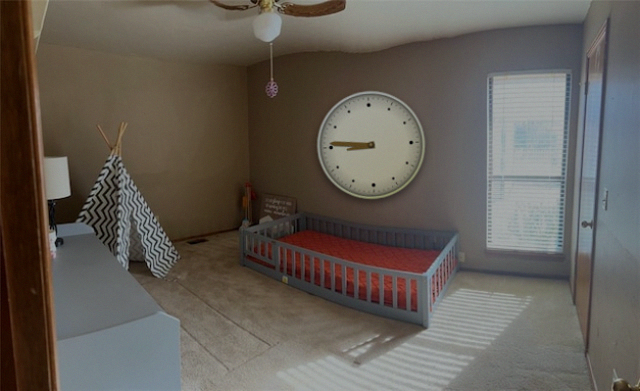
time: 8:46
